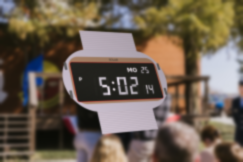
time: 5:02
